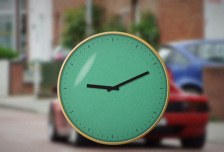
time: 9:11
